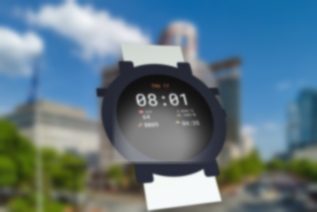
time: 8:01
